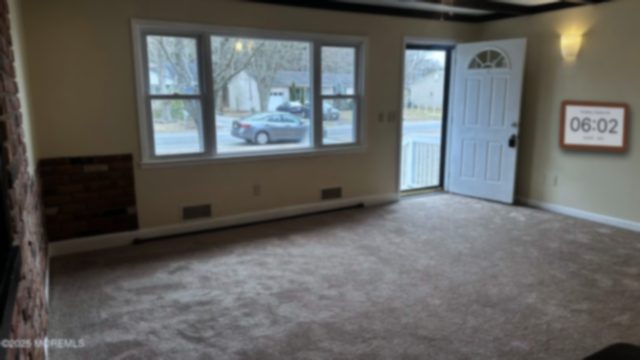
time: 6:02
